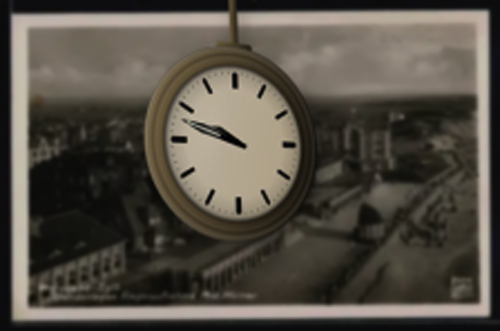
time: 9:48
